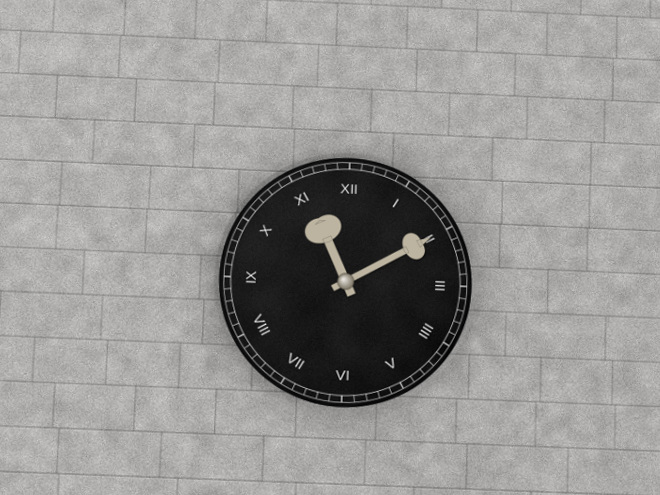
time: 11:10
